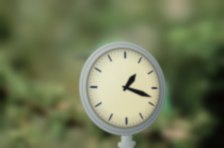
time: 1:18
